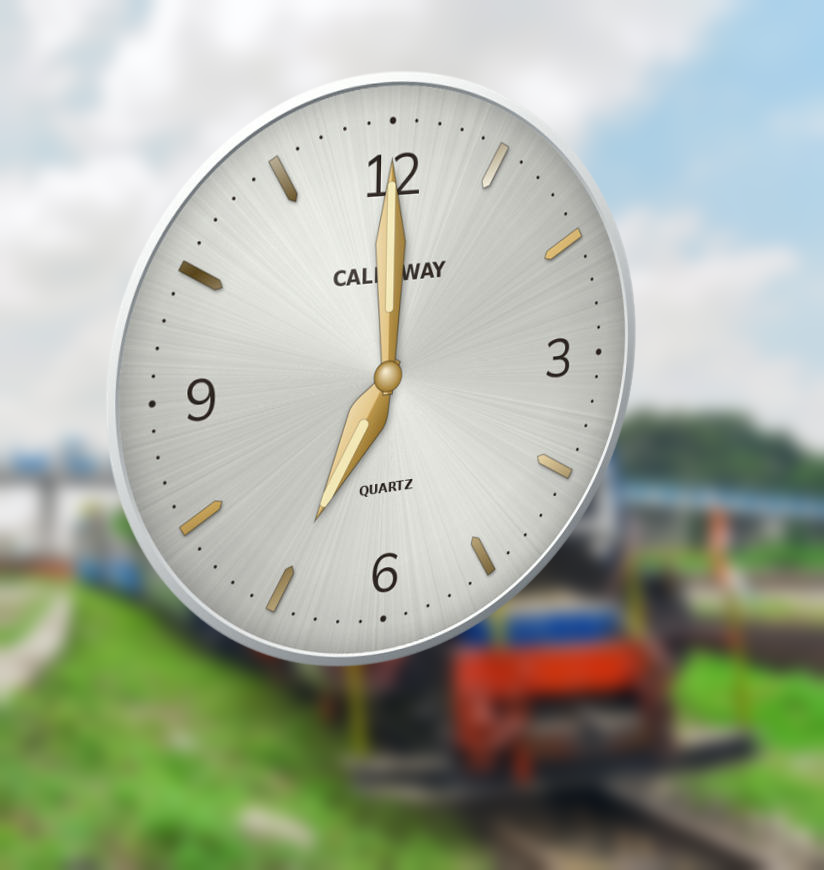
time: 7:00
